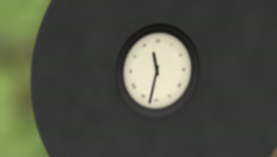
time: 11:32
